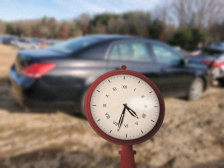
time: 4:33
